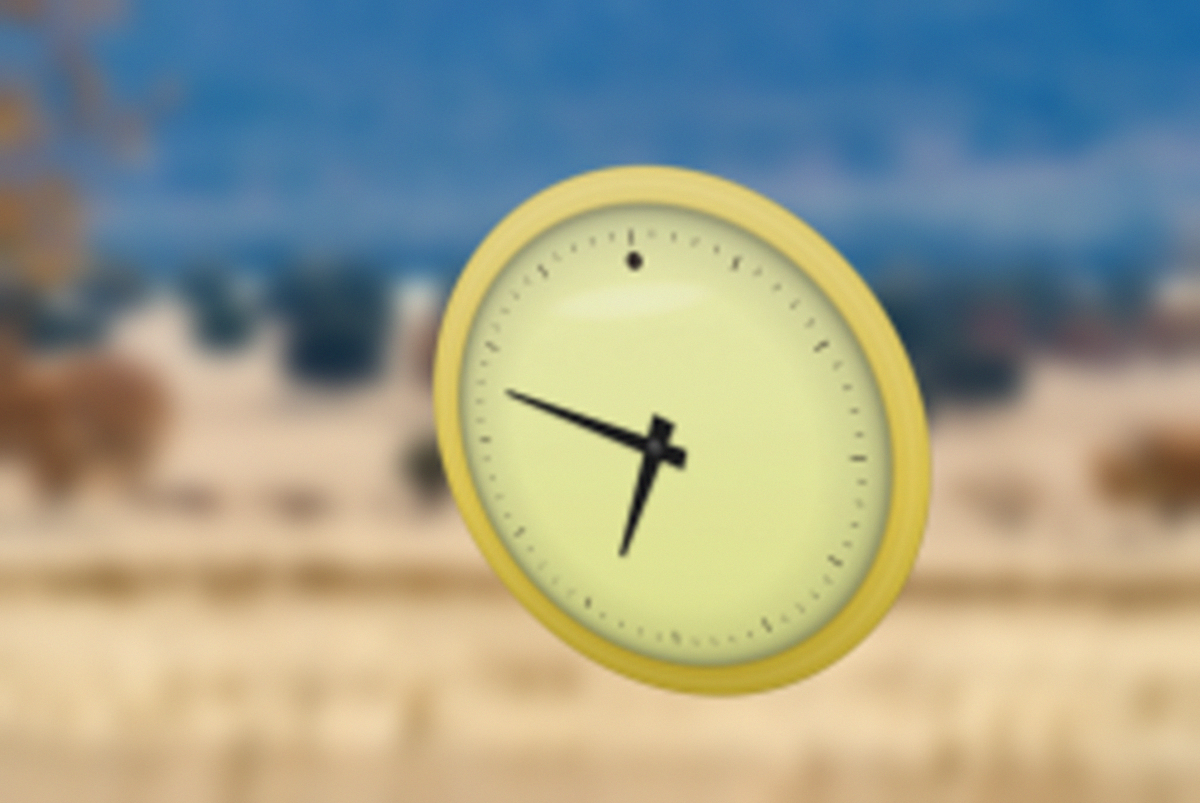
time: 6:48
